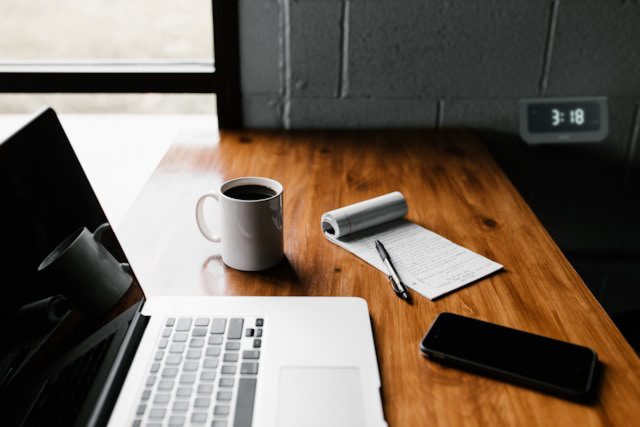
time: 3:18
